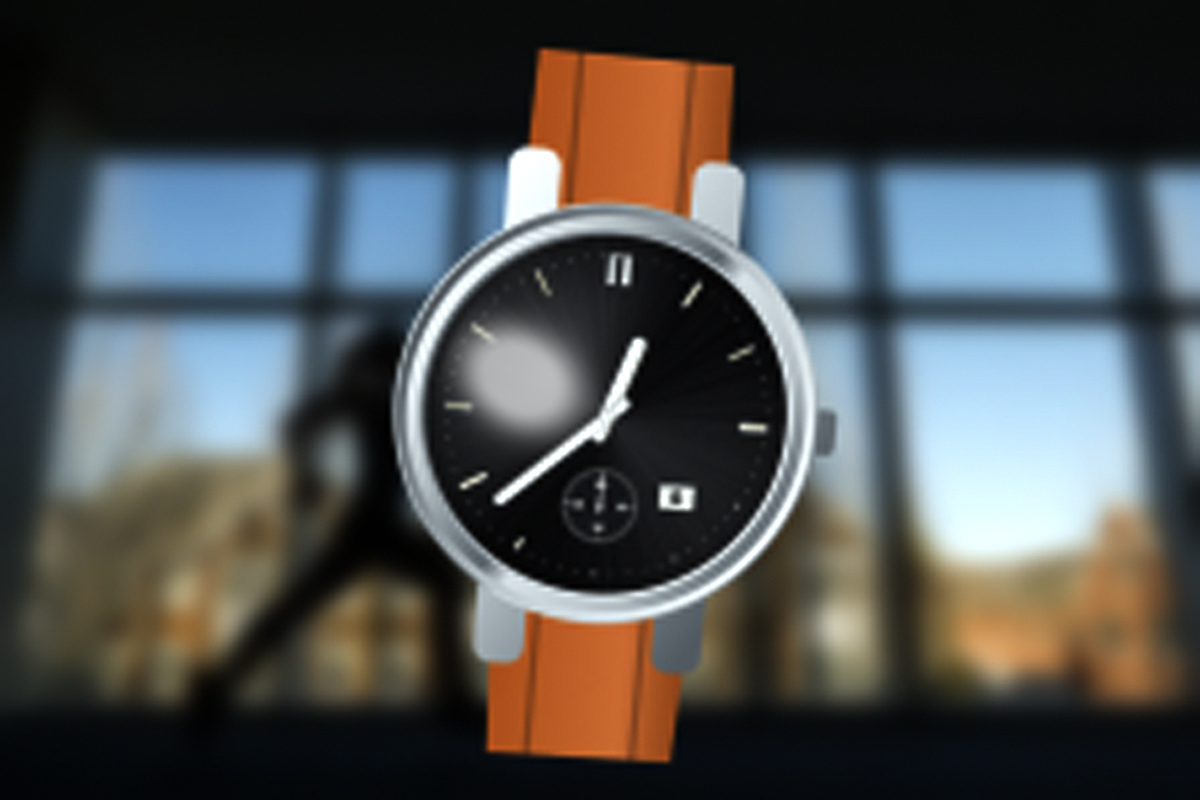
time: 12:38
